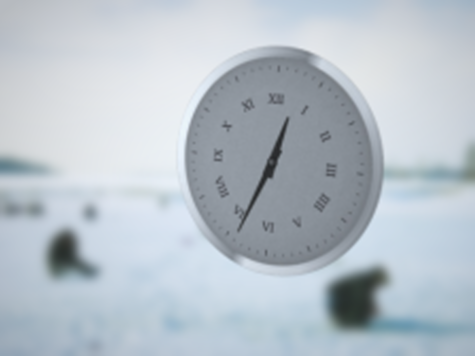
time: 12:34
